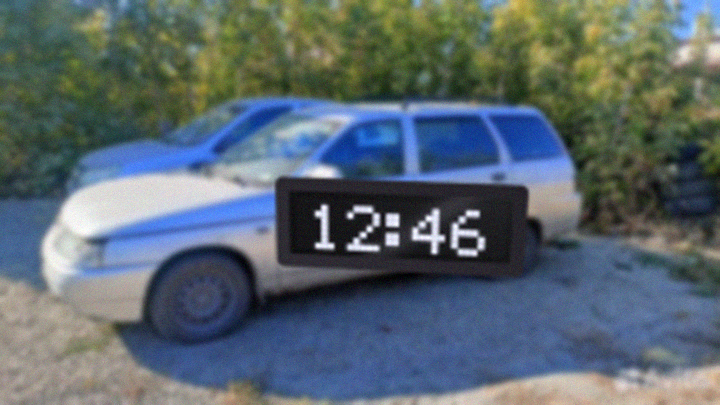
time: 12:46
